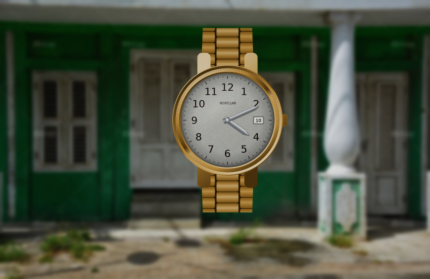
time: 4:11
